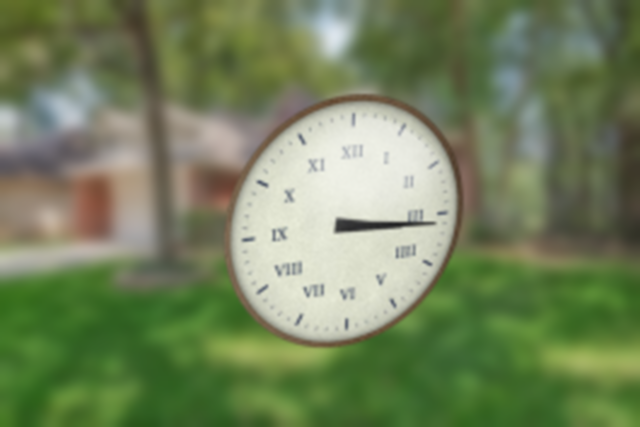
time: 3:16
